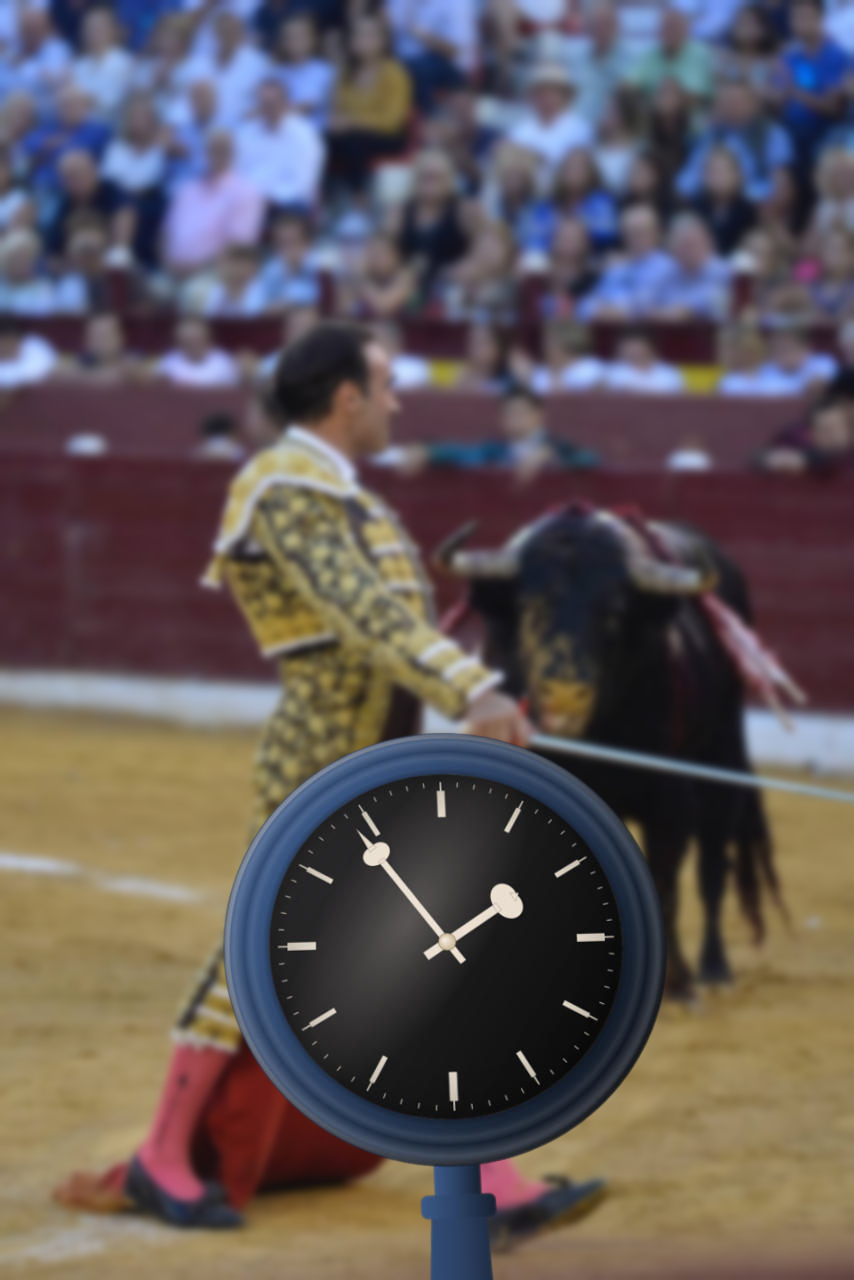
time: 1:54
